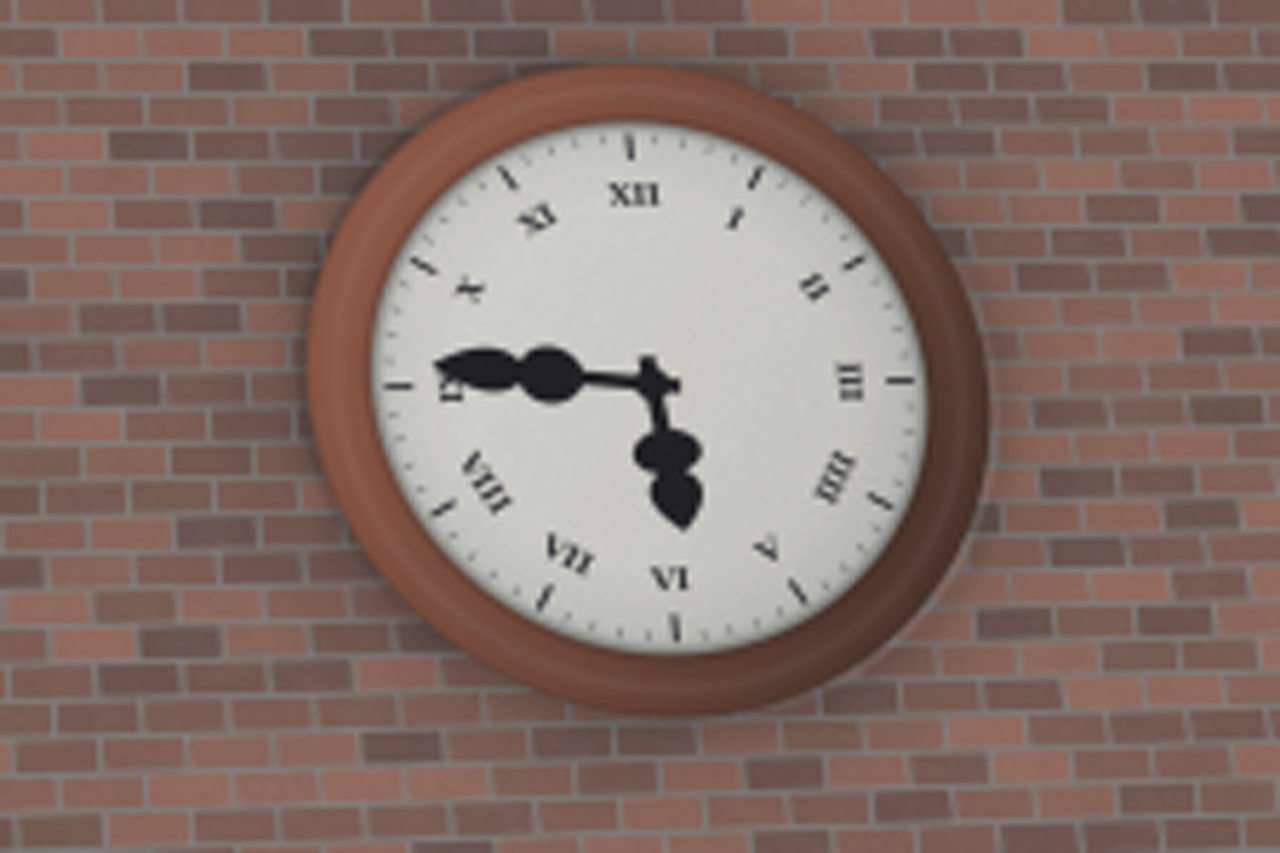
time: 5:46
